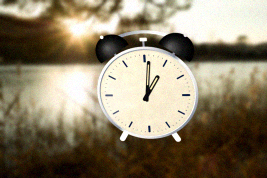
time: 1:01
